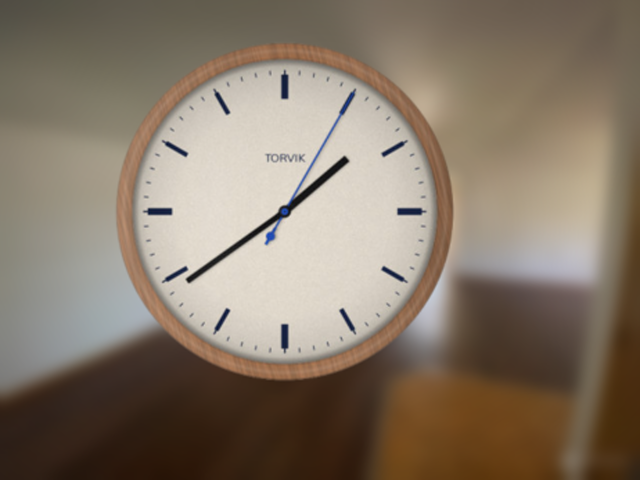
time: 1:39:05
